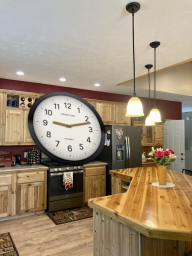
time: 9:12
